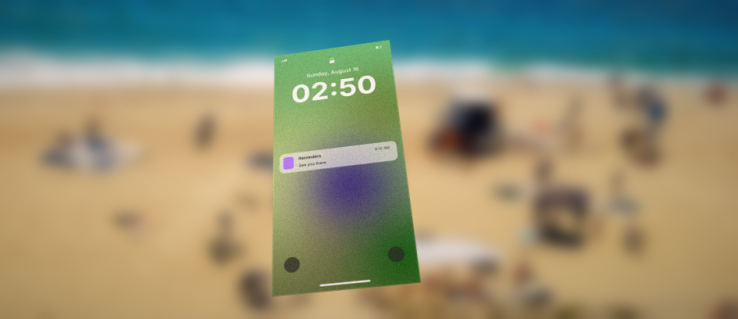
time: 2:50
